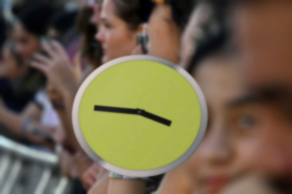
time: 3:46
